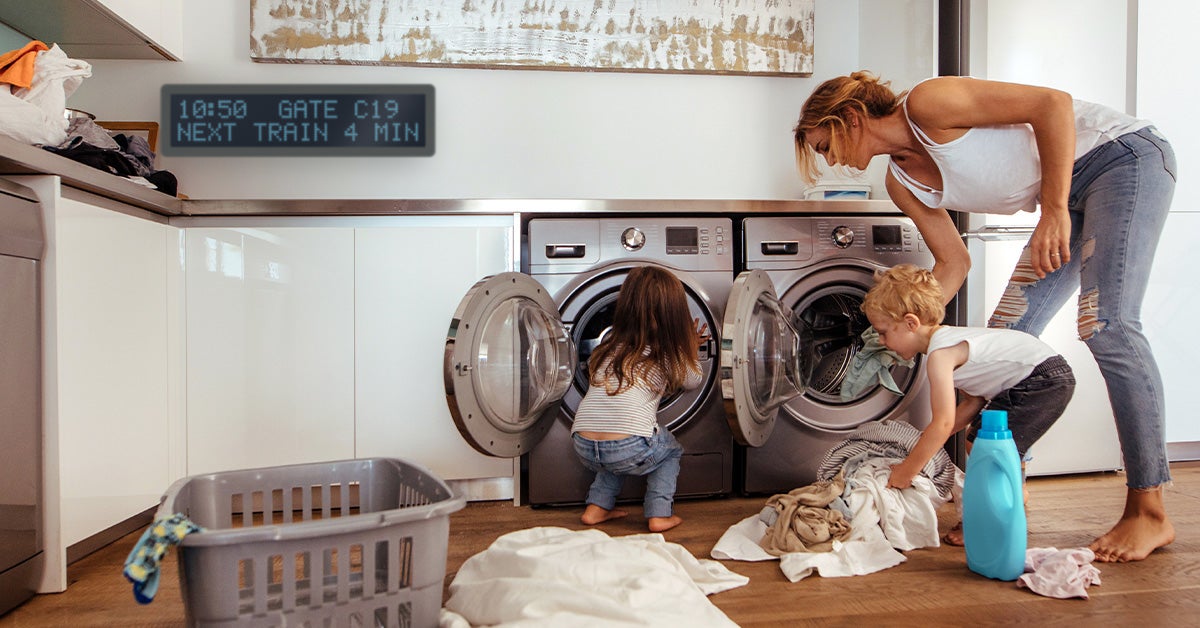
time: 10:50
